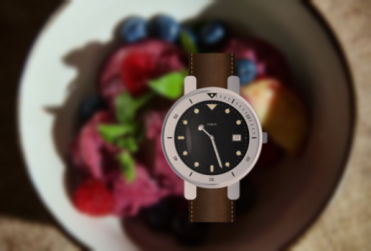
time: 10:27
